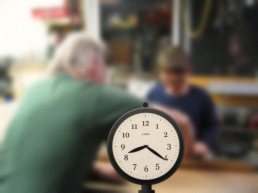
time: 8:21
